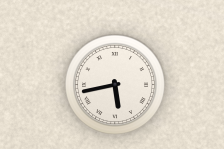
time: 5:43
